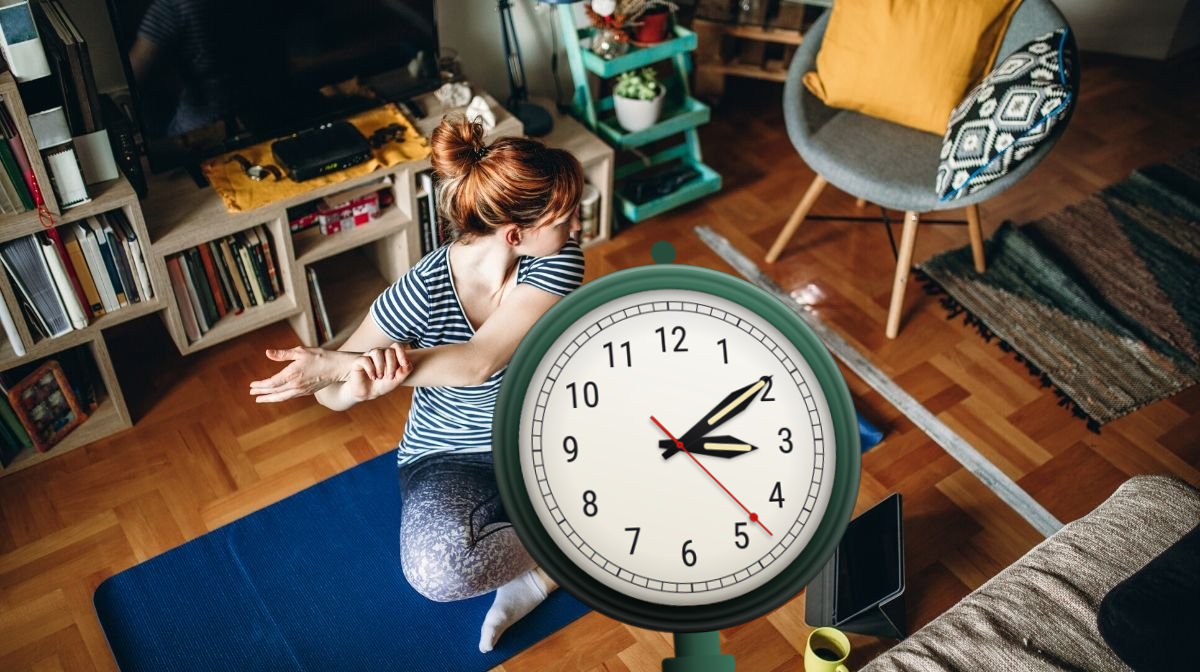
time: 3:09:23
